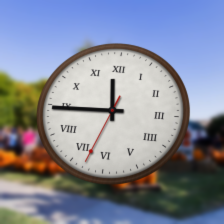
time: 11:44:33
